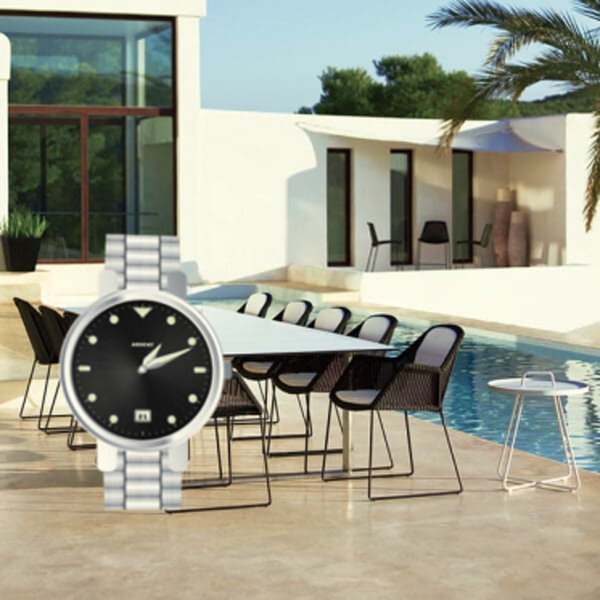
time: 1:11
